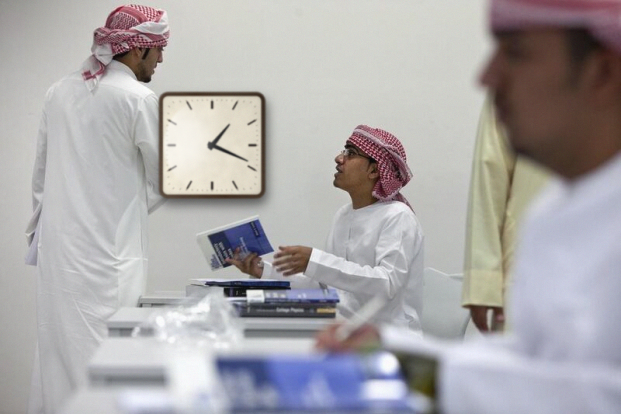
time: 1:19
